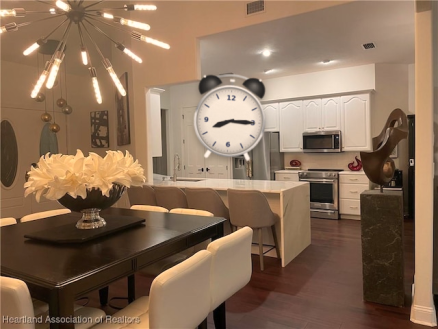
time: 8:15
